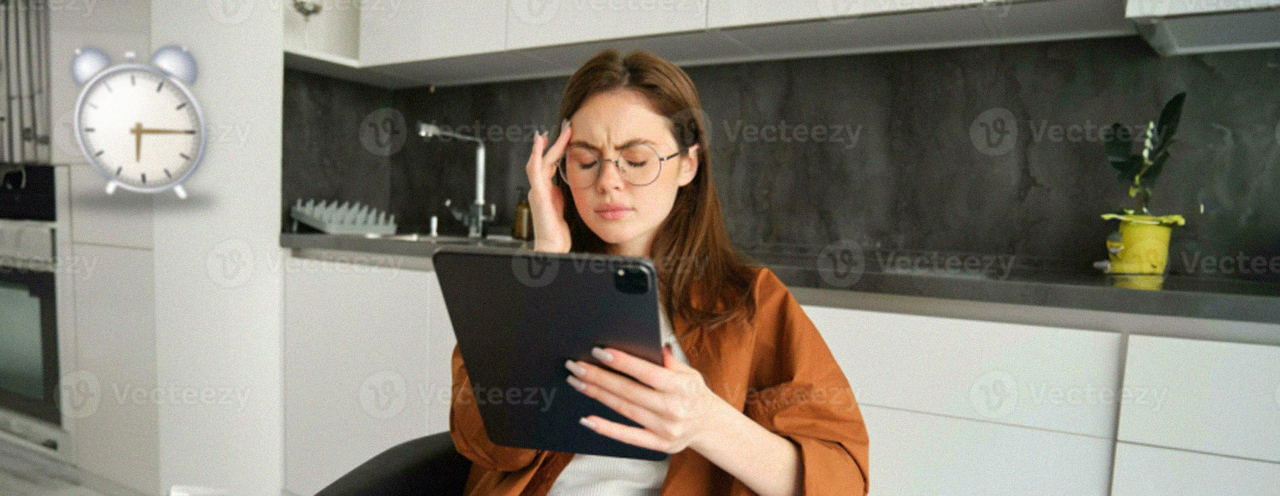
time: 6:15
